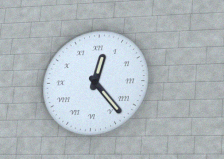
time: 12:23
